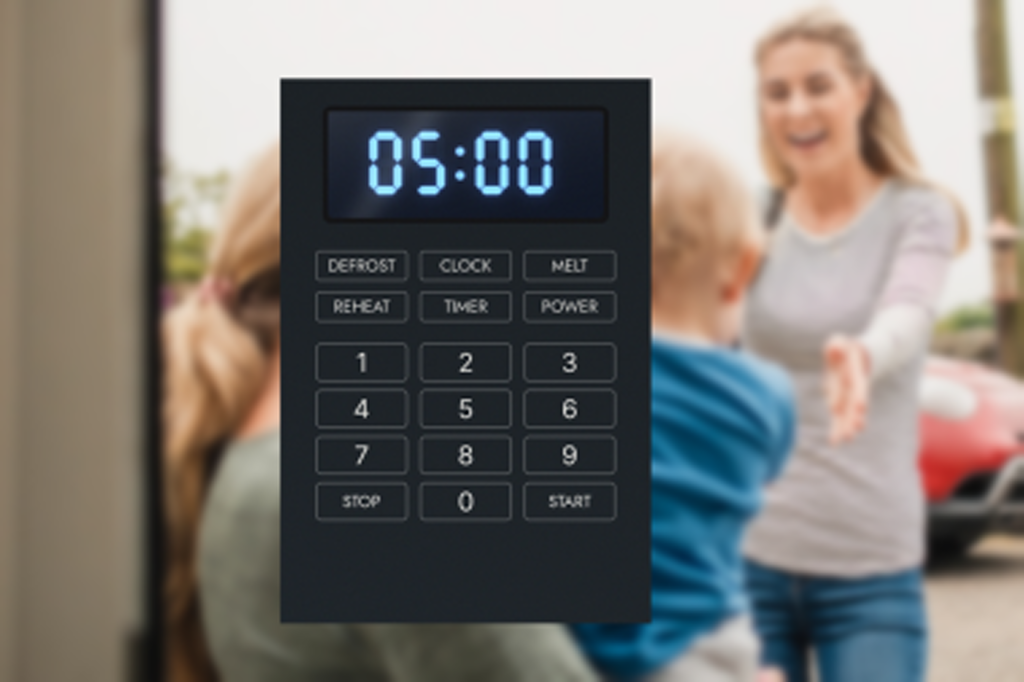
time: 5:00
